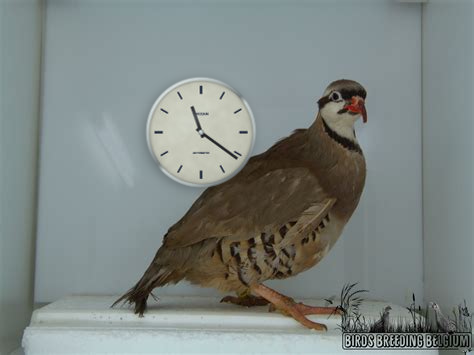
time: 11:21
